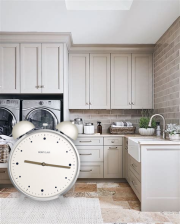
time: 9:16
